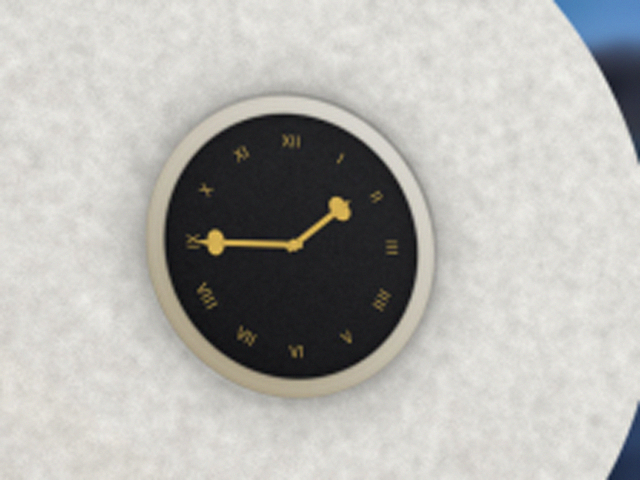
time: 1:45
